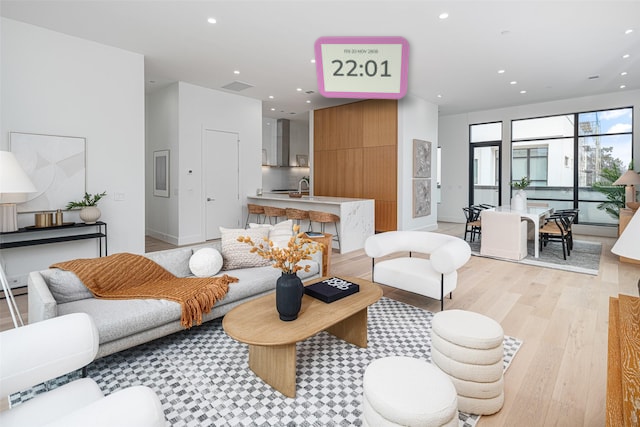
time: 22:01
